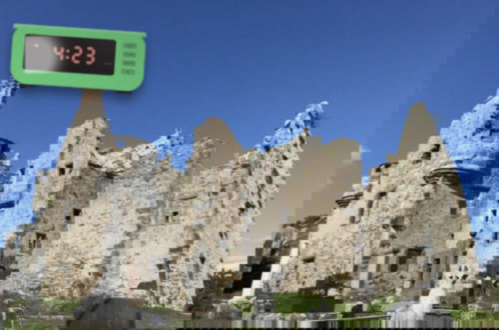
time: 4:23
